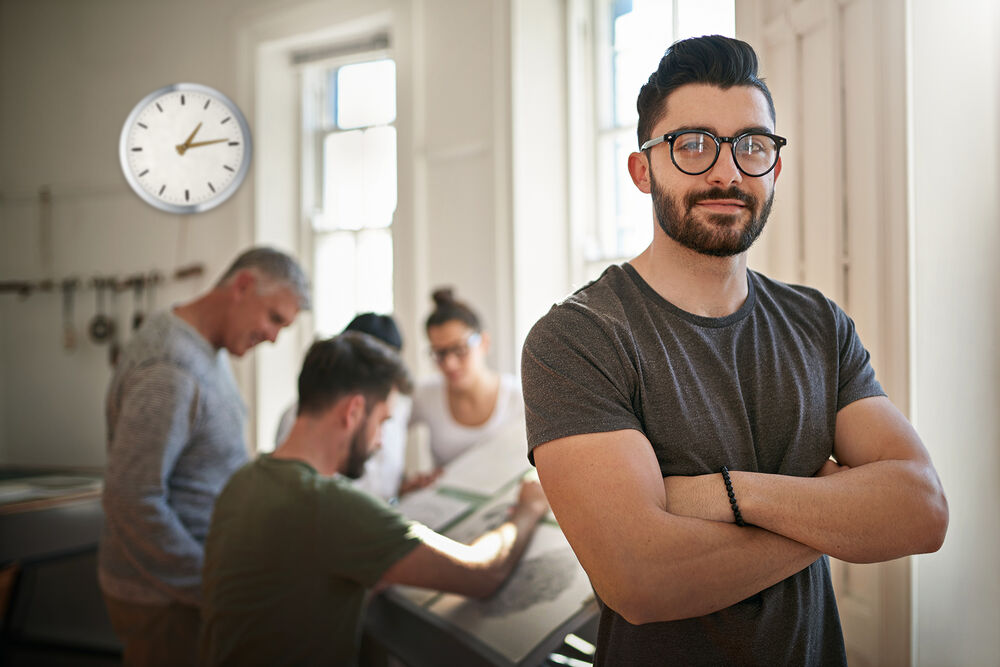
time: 1:14
